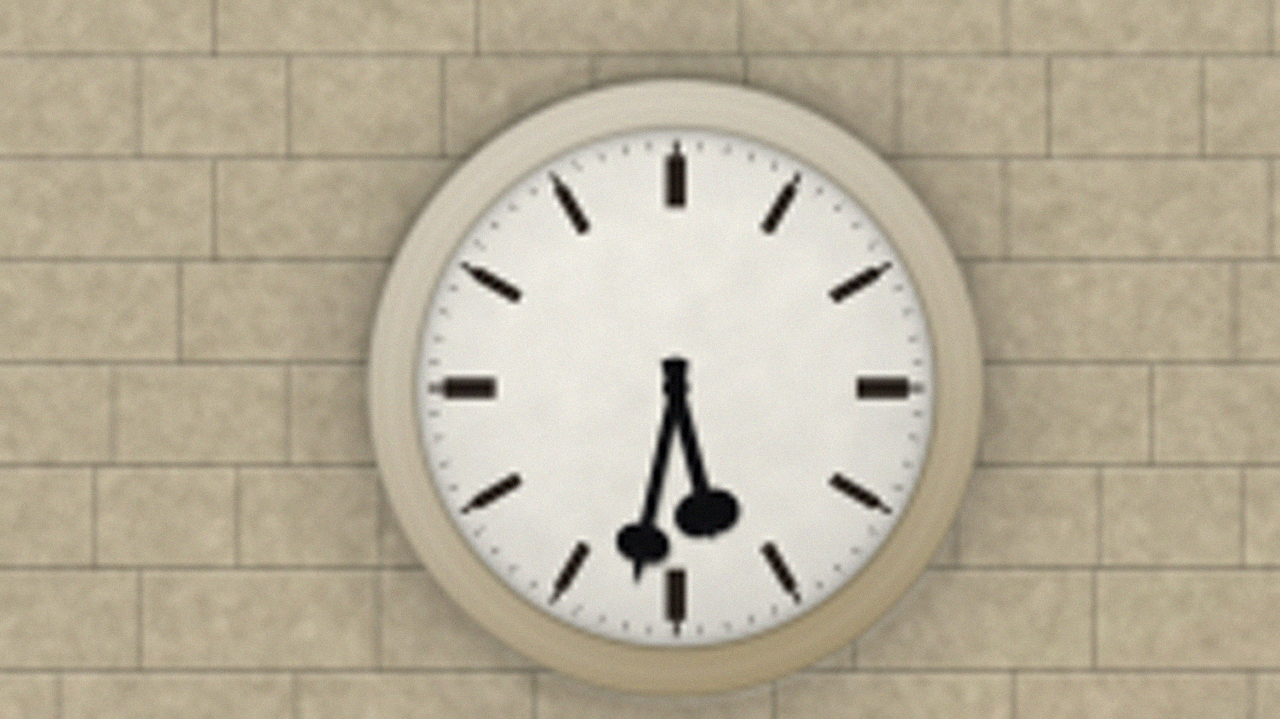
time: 5:32
